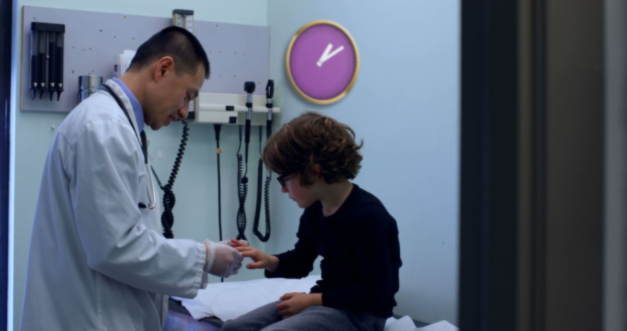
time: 1:10
